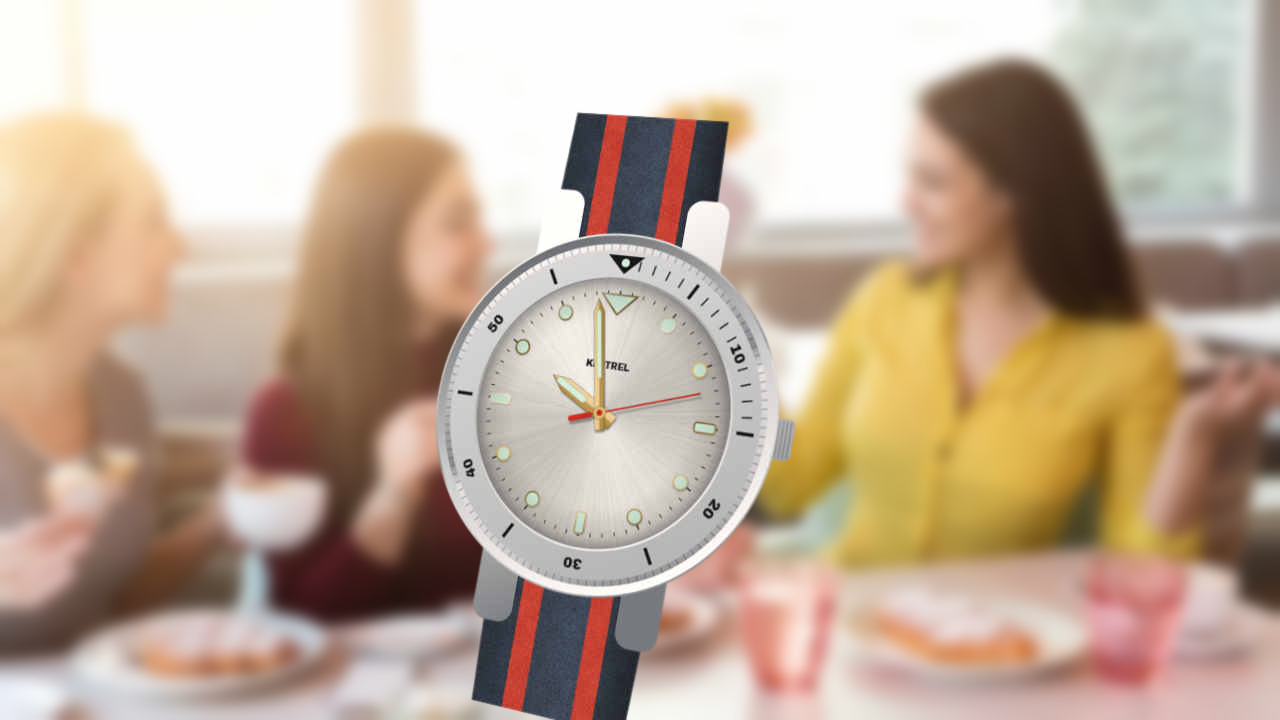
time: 9:58:12
